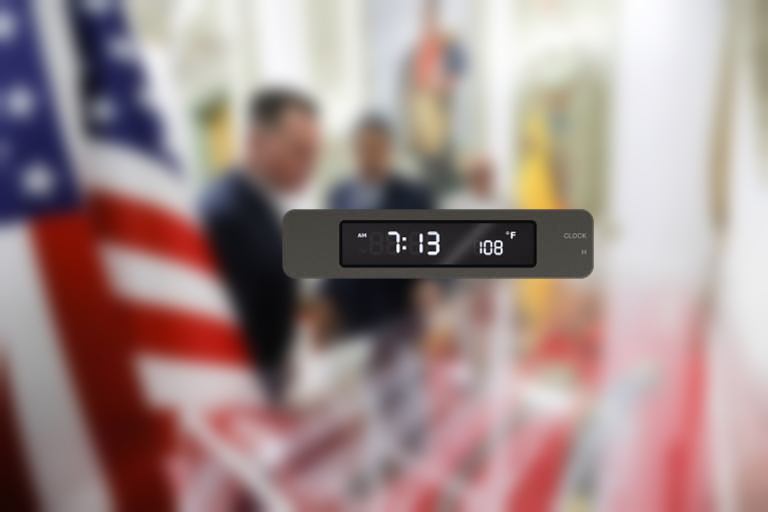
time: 7:13
